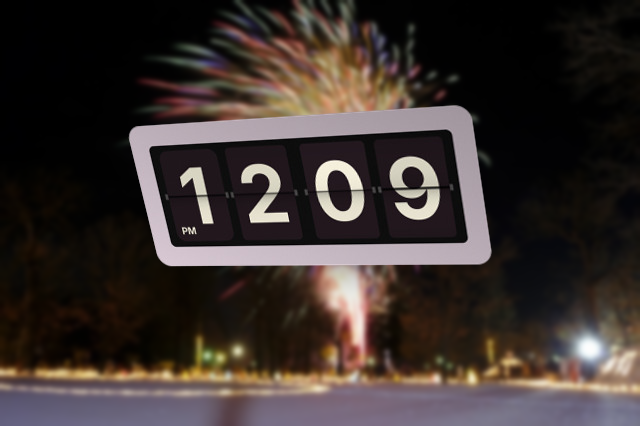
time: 12:09
